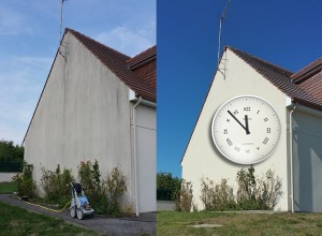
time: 11:53
